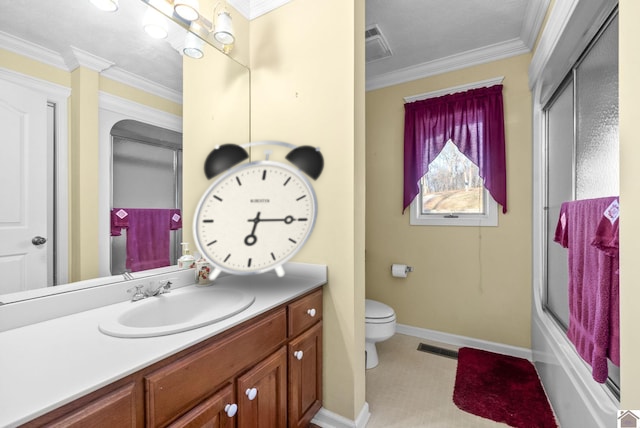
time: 6:15
